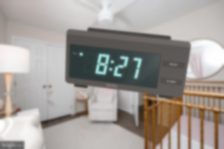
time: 8:27
